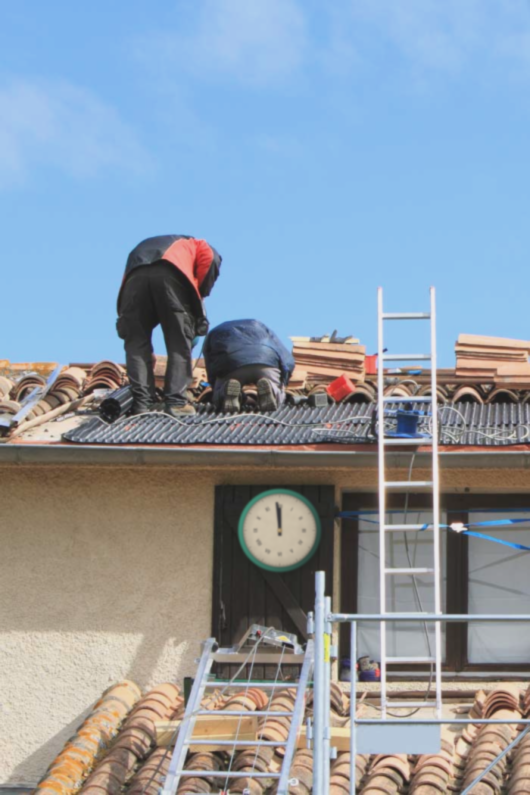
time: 11:59
